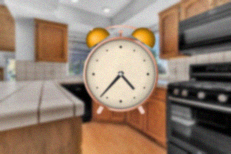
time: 4:37
